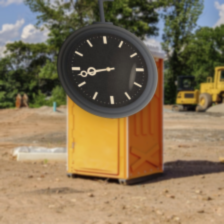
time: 8:43
